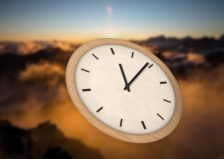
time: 12:09
